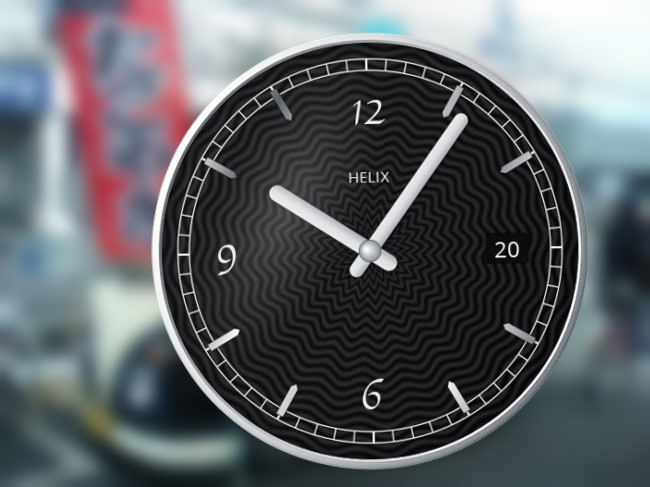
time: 10:06
